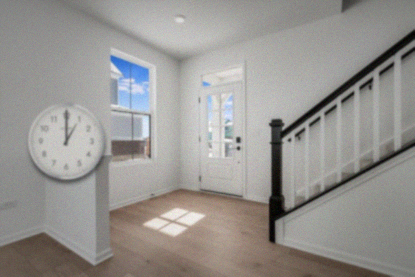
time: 1:00
